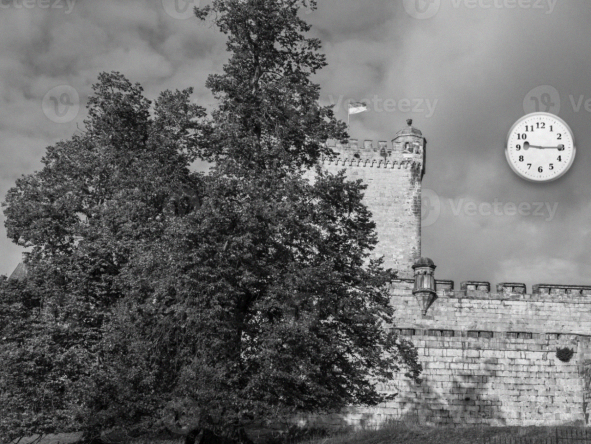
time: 9:15
